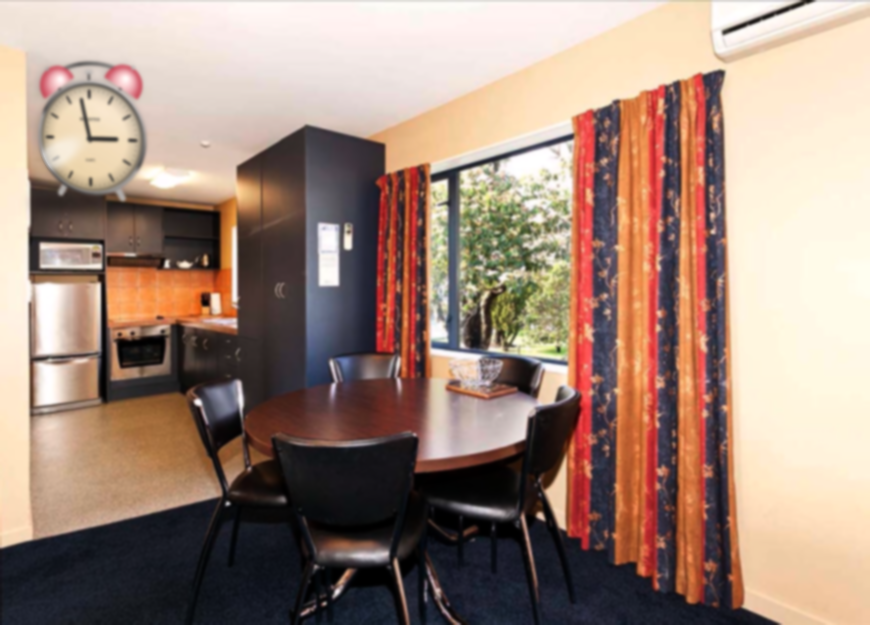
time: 2:58
